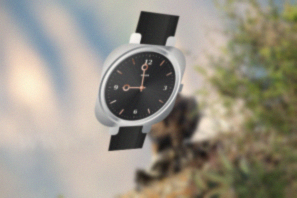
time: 8:59
